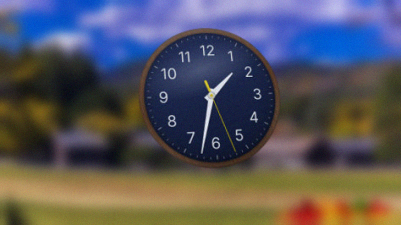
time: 1:32:27
